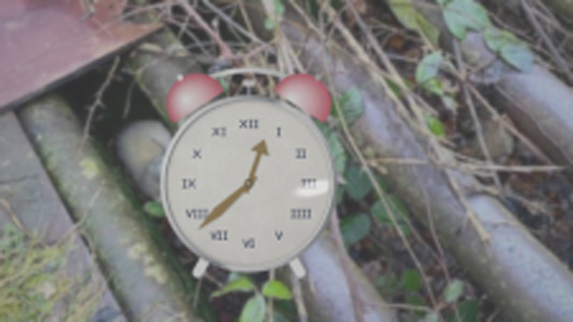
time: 12:38
